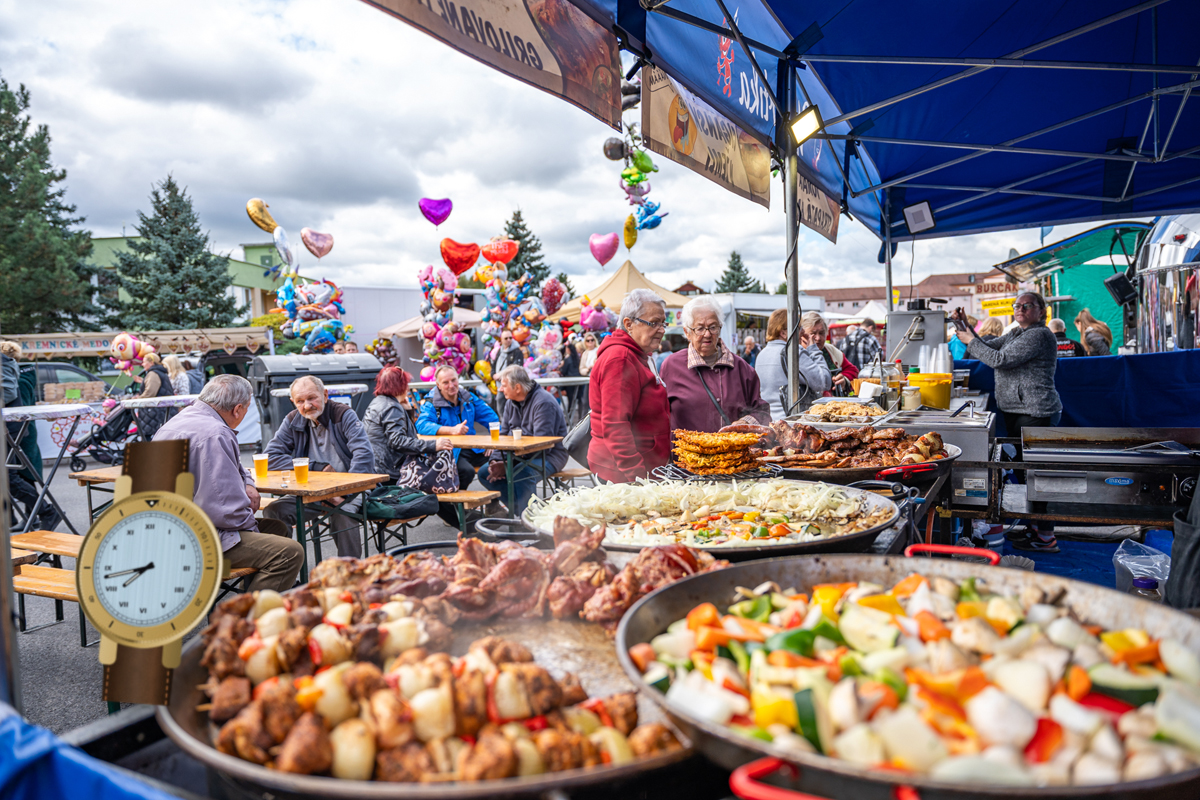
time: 7:43
